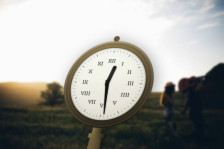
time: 12:29
